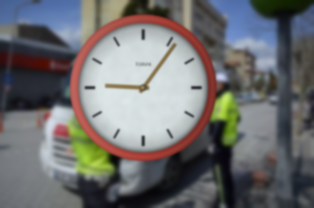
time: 9:06
